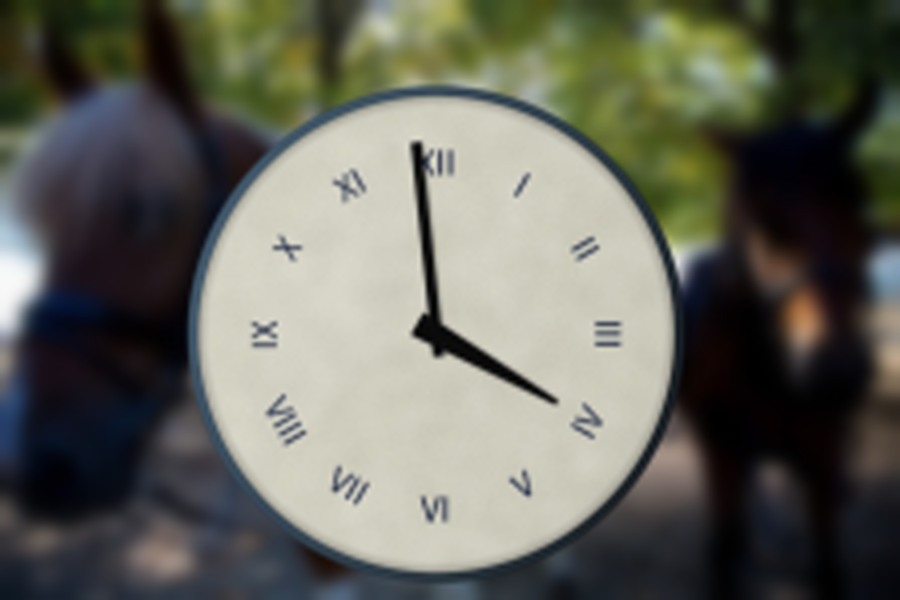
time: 3:59
